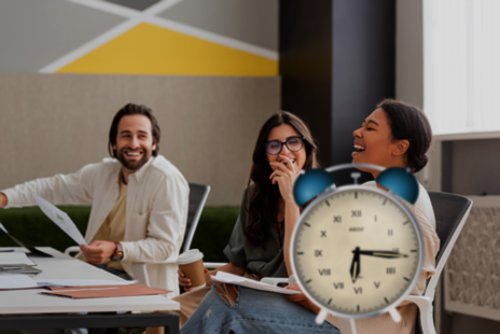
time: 6:16
